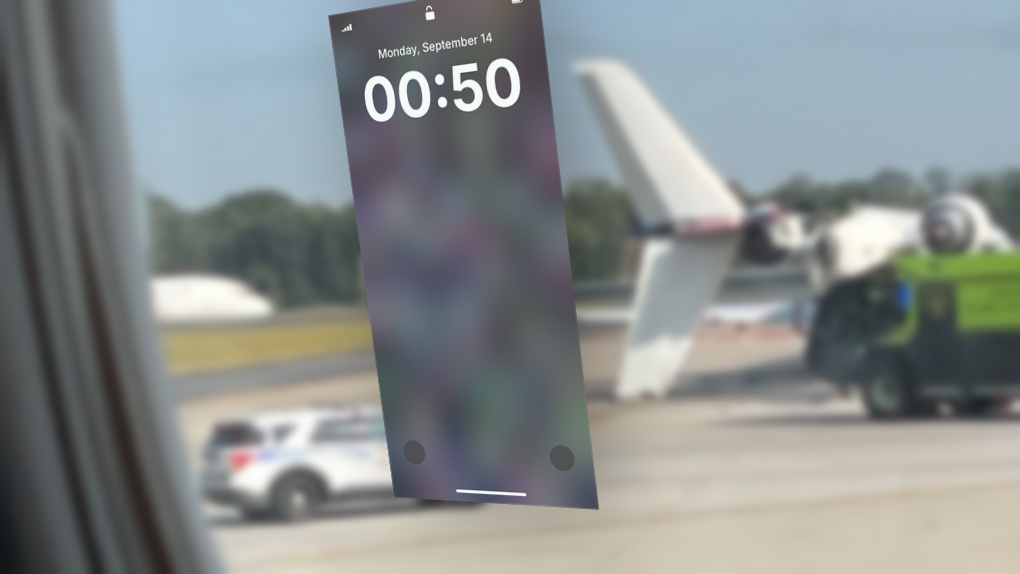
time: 0:50
